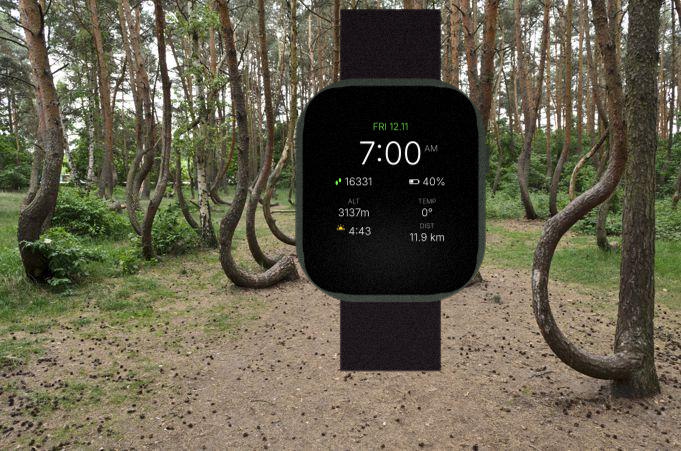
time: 7:00
